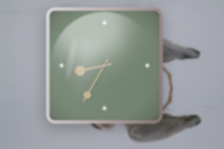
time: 8:35
